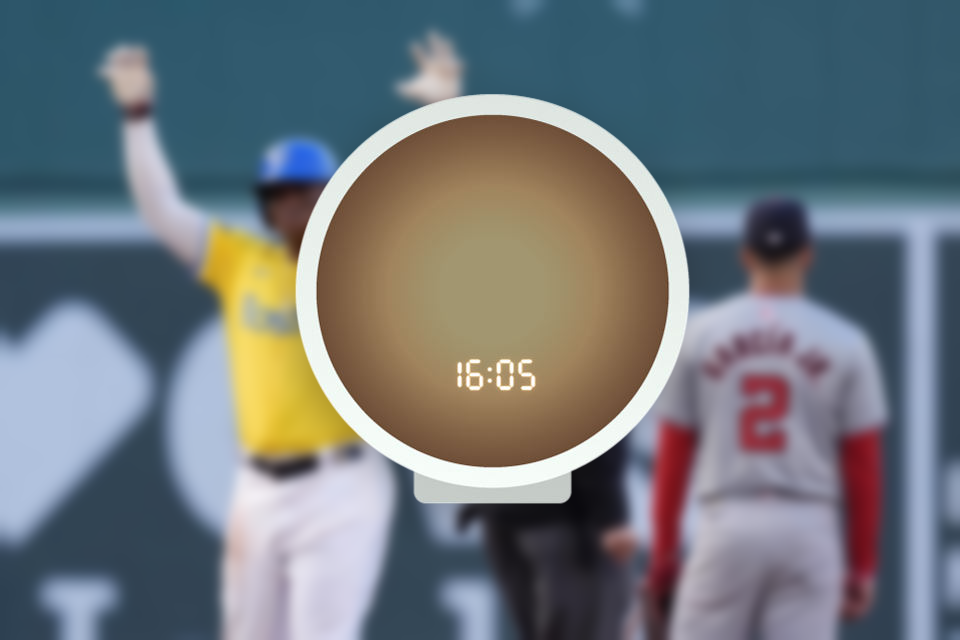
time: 16:05
